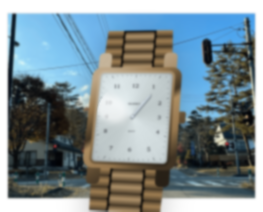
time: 1:06
